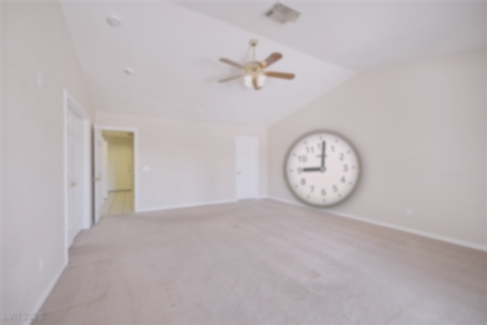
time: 9:01
